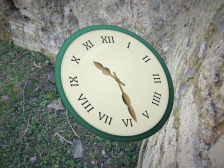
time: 10:28
